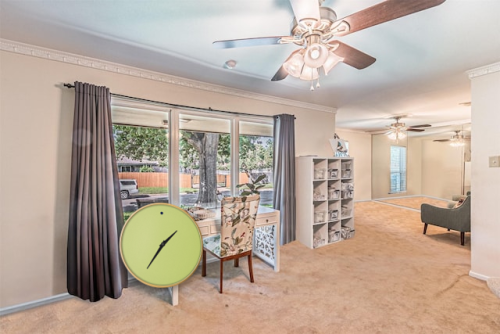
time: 1:36
